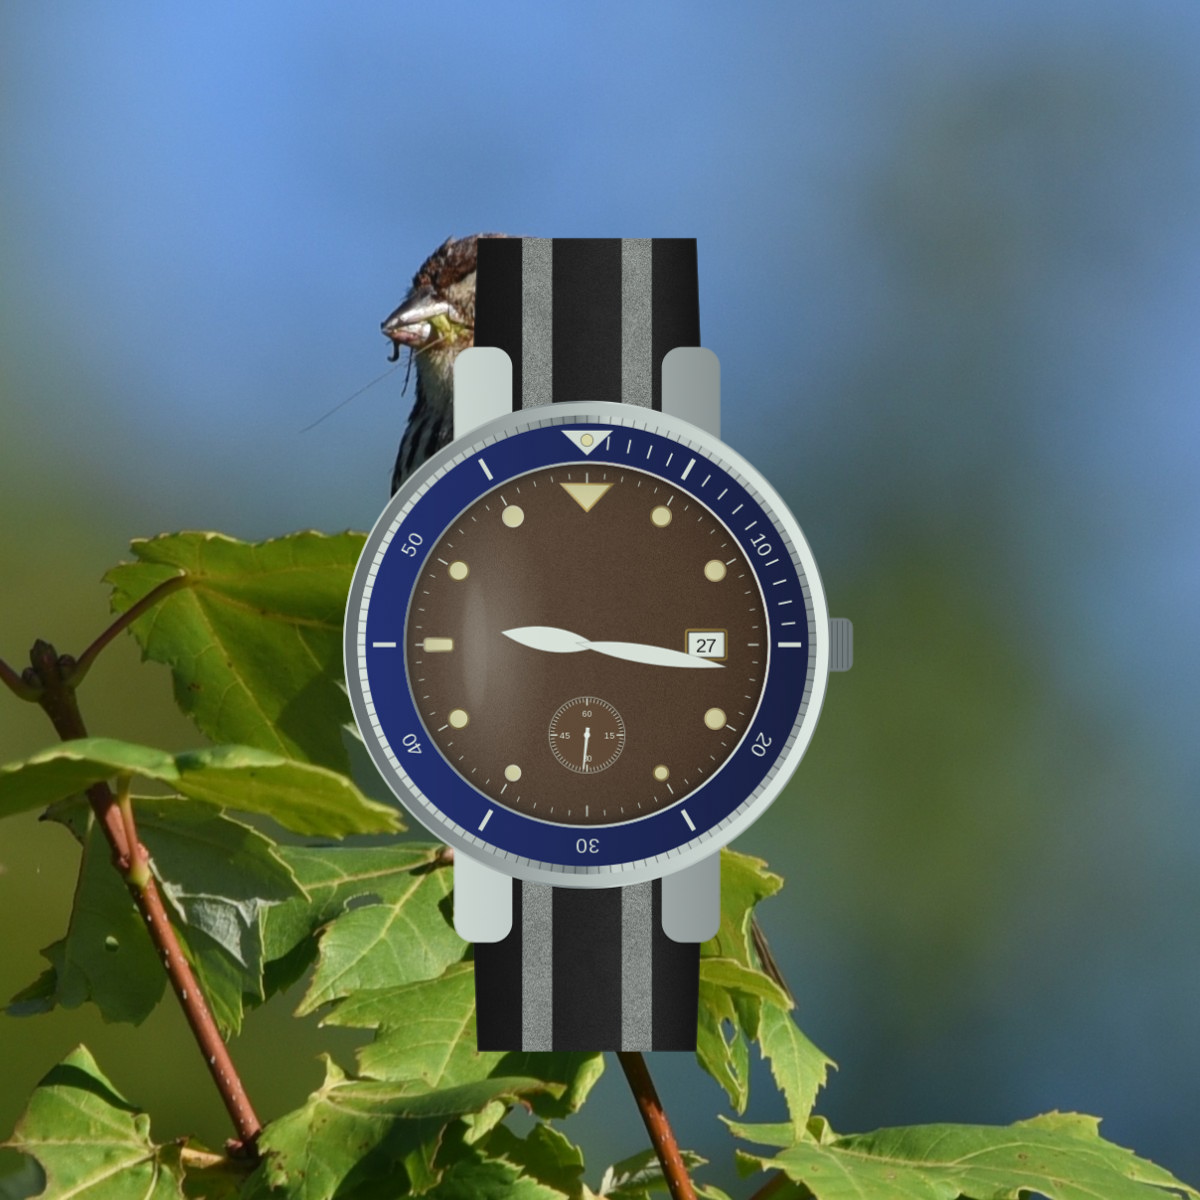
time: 9:16:31
